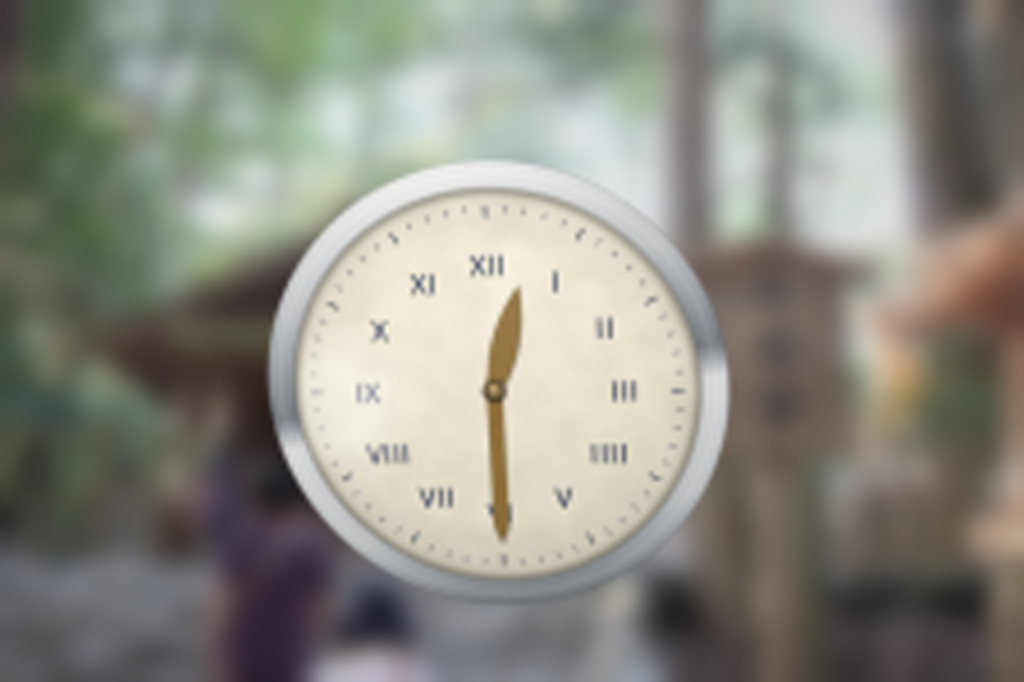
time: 12:30
